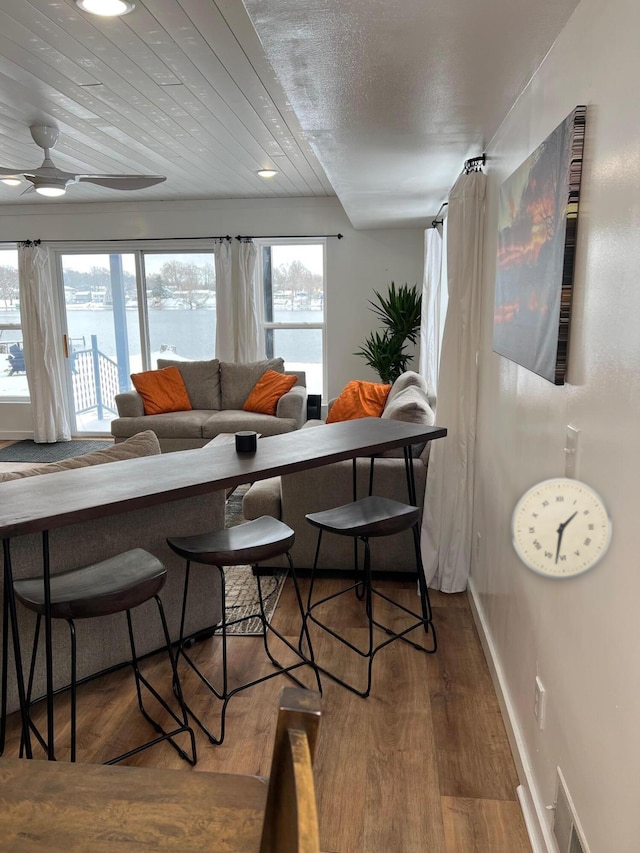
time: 1:32
